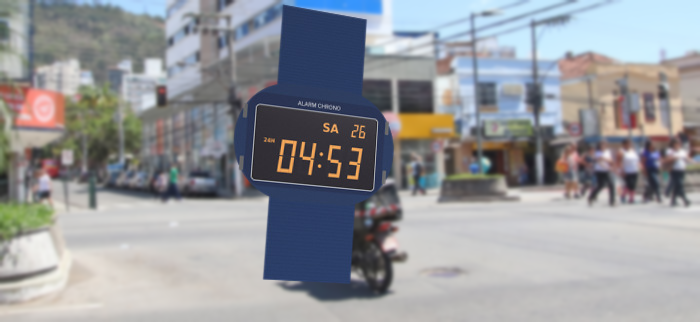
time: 4:53
